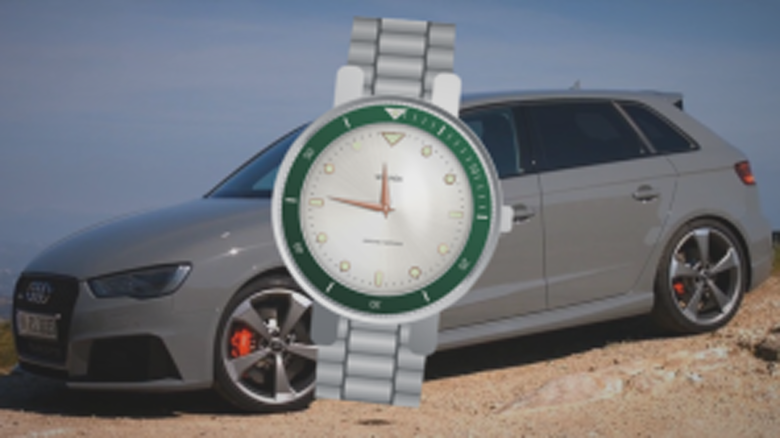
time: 11:46
